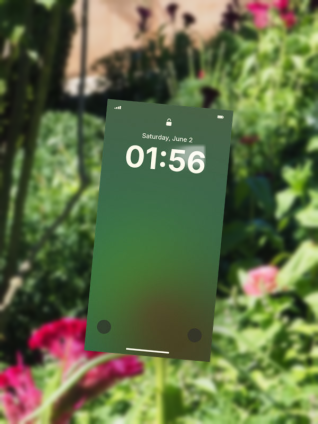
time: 1:56
